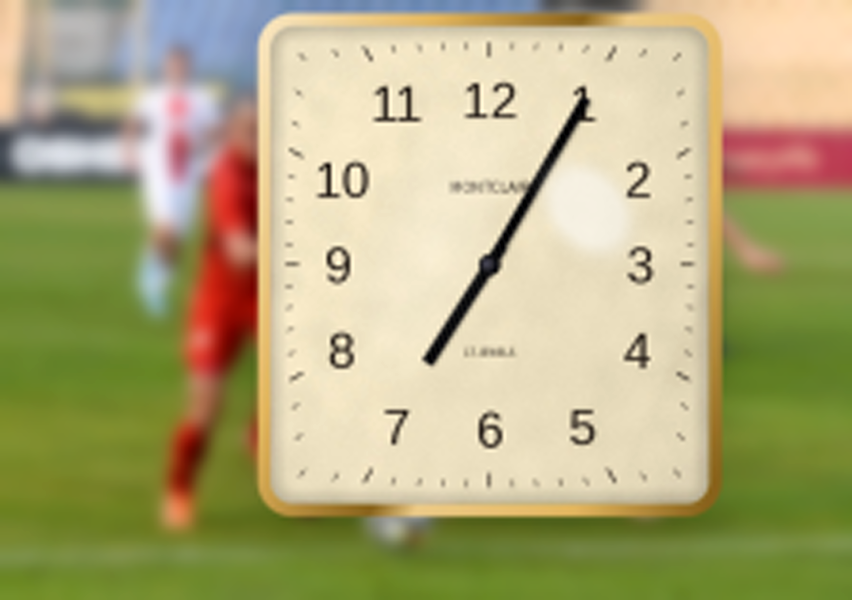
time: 7:05
